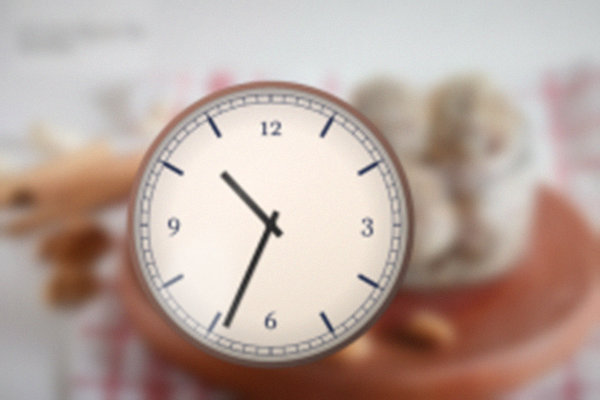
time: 10:34
